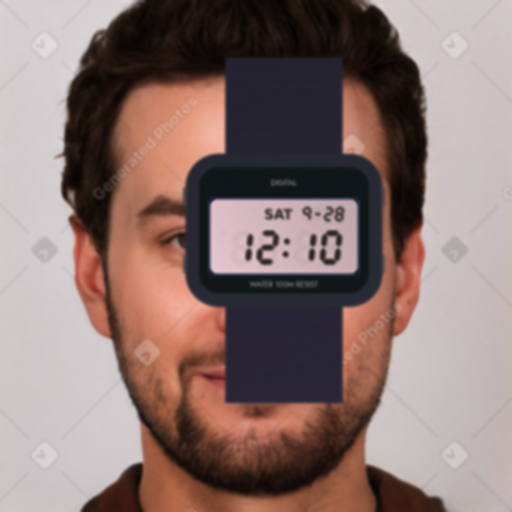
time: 12:10
